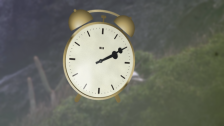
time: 2:10
